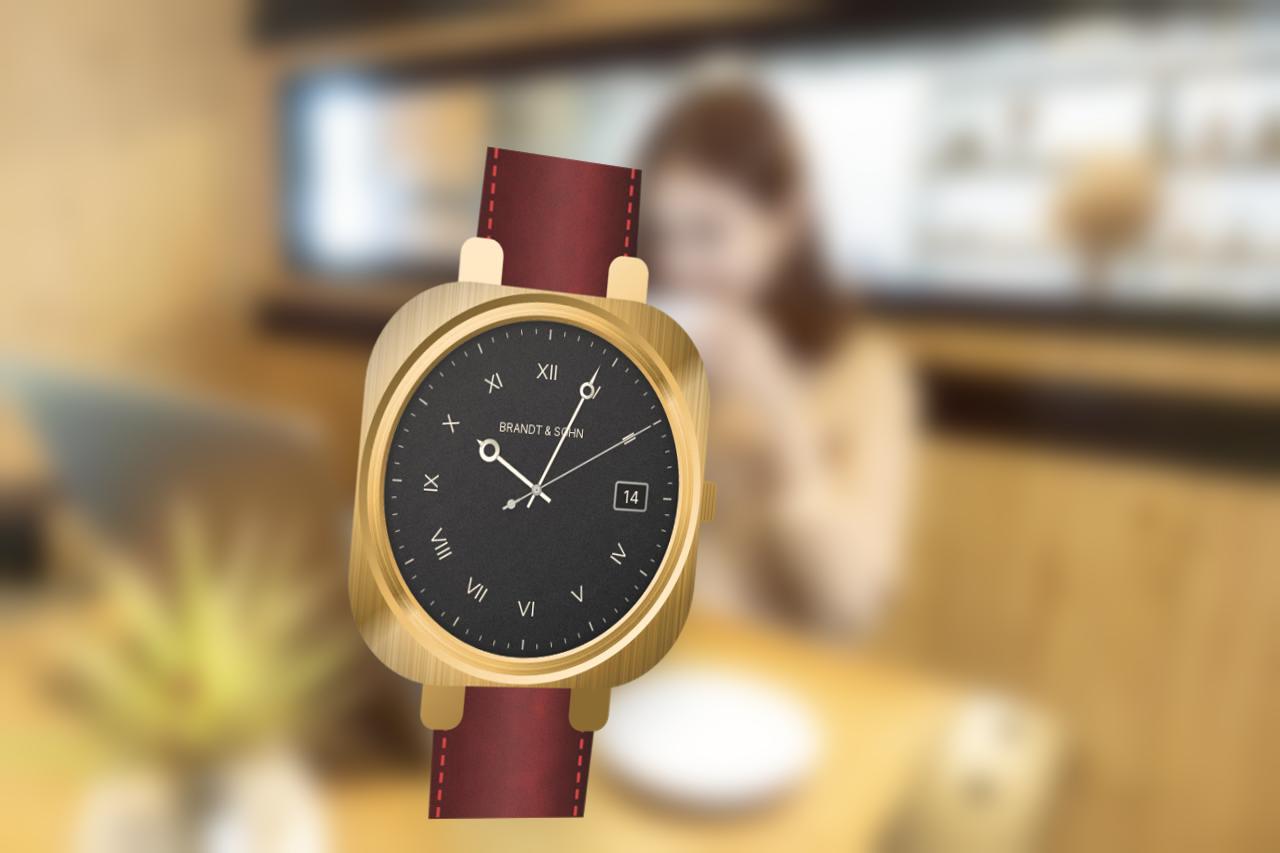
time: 10:04:10
